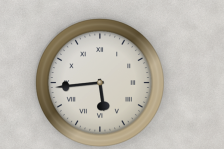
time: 5:44
